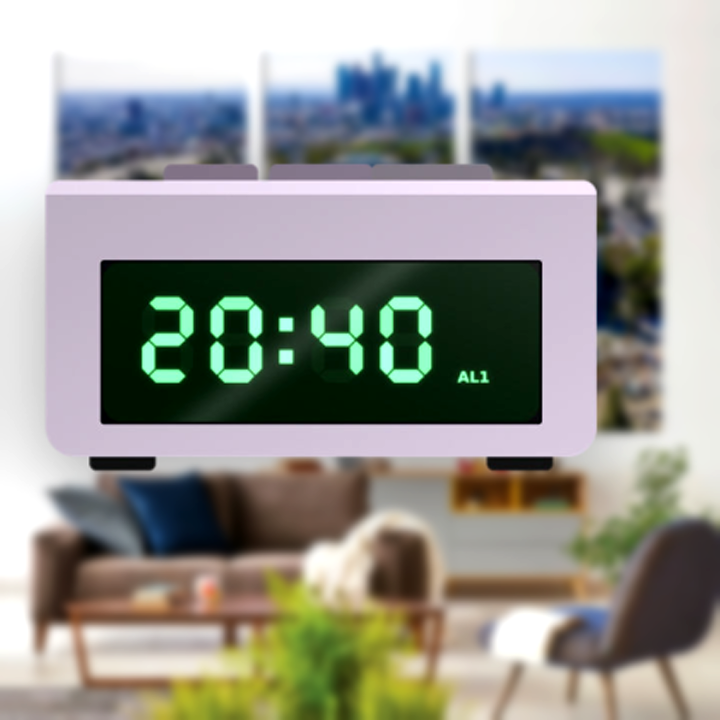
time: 20:40
